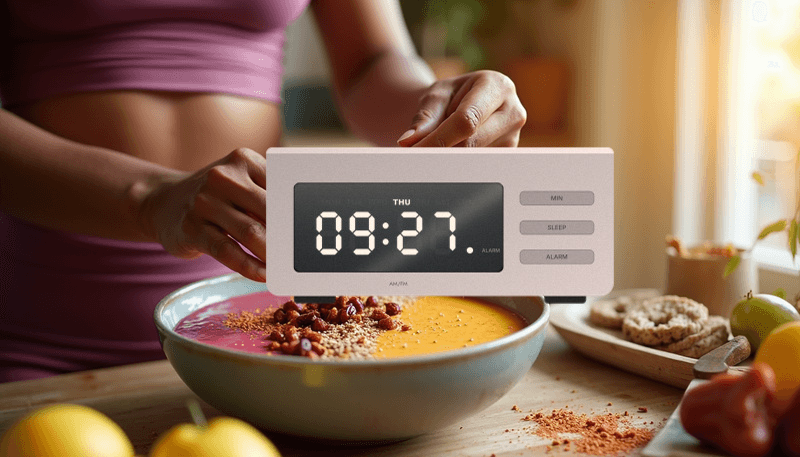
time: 9:27
